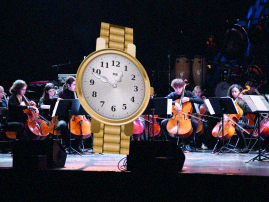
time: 12:49
